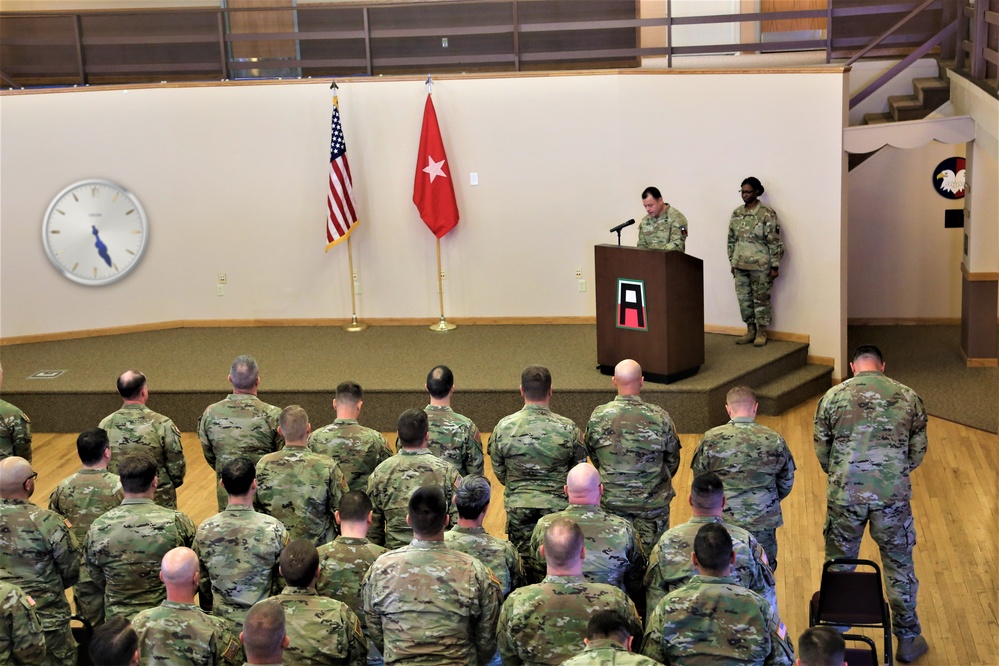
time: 5:26
